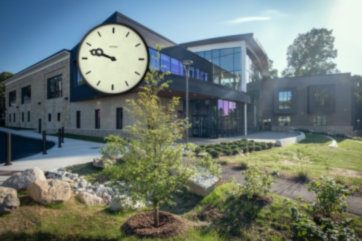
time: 9:48
